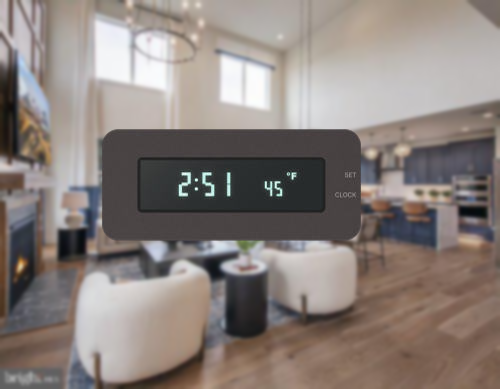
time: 2:51
